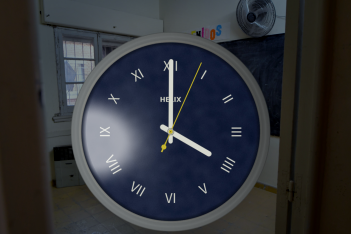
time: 4:00:04
